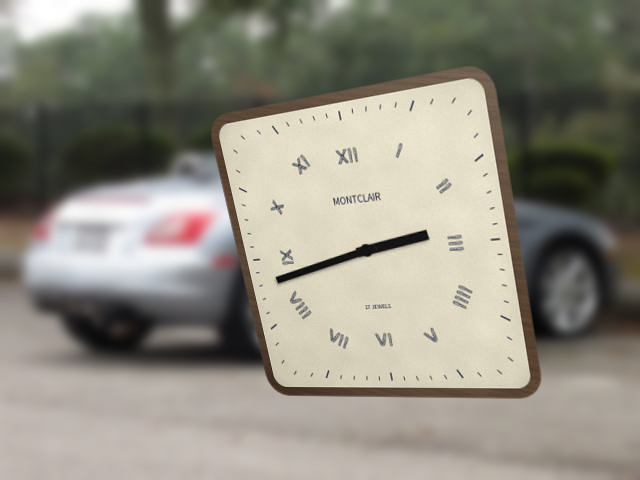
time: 2:43
